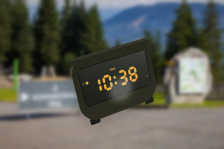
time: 10:38
